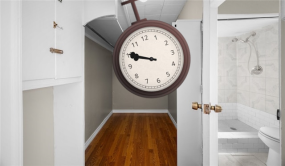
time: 9:50
